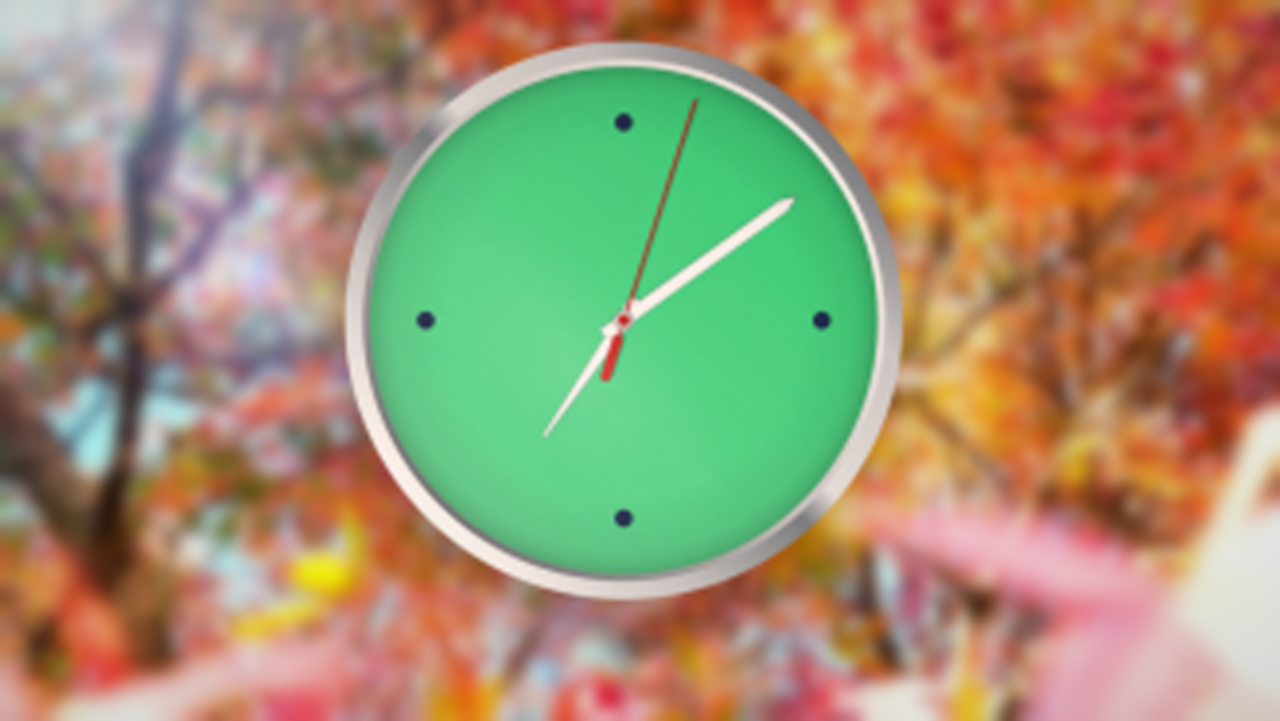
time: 7:09:03
